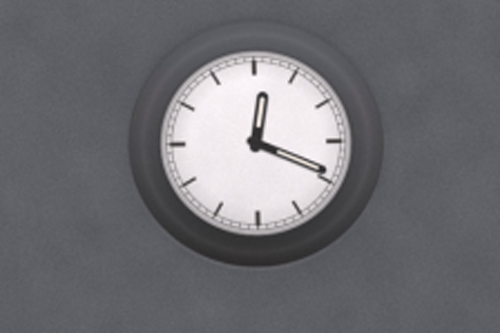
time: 12:19
